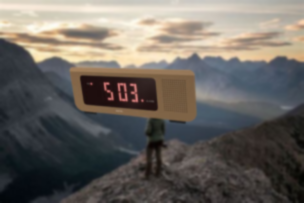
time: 5:03
